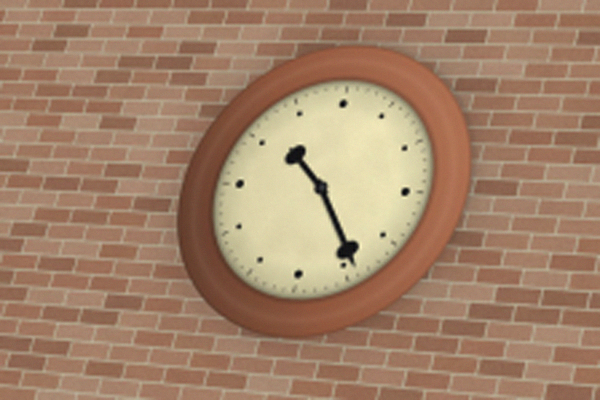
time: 10:24
